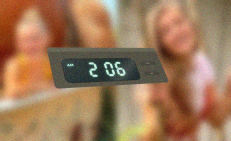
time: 2:06
